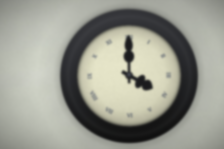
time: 4:00
